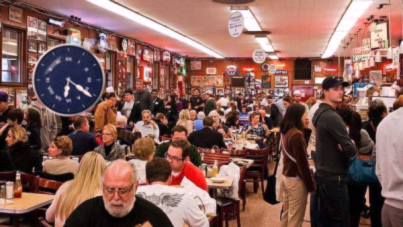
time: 6:21
